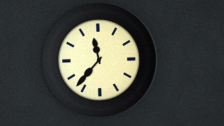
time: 11:37
